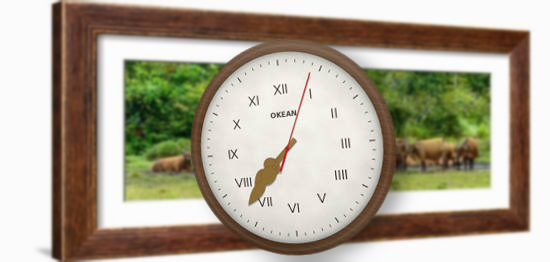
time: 7:37:04
